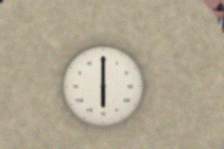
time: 6:00
